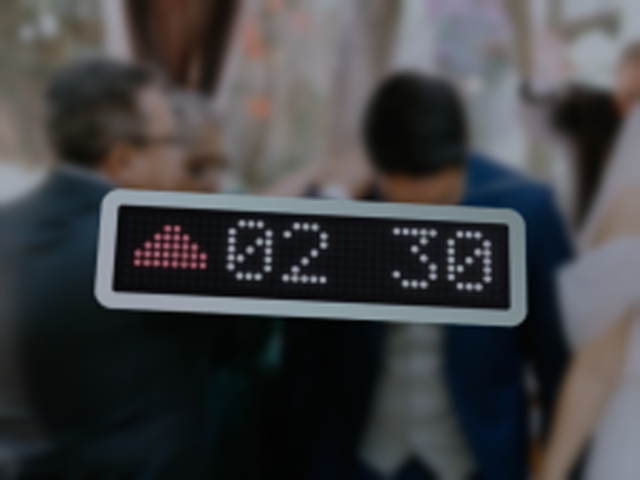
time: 2:30
